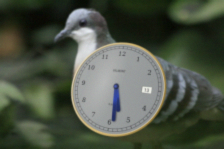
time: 5:29
